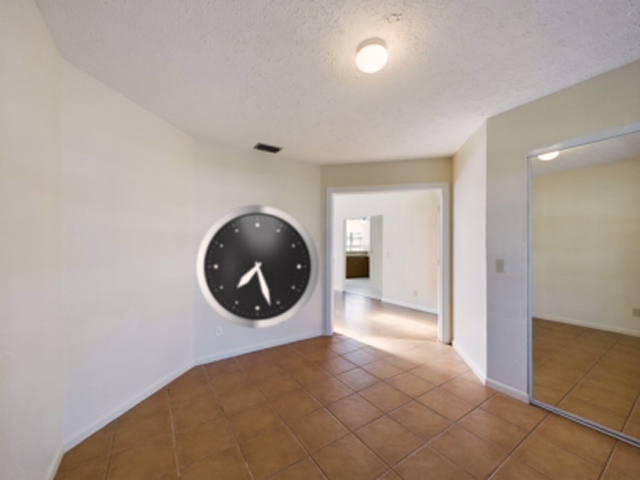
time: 7:27
